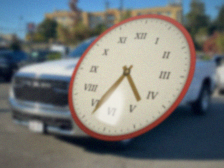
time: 4:34
